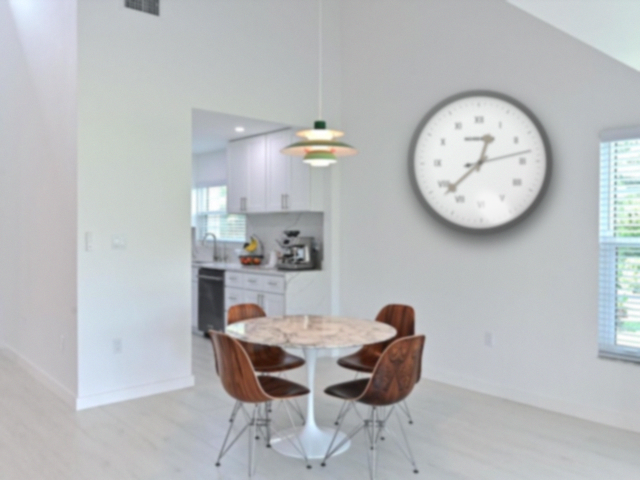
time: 12:38:13
